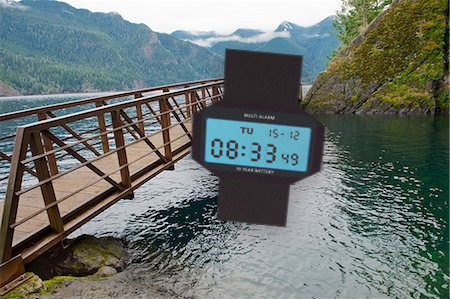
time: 8:33:49
